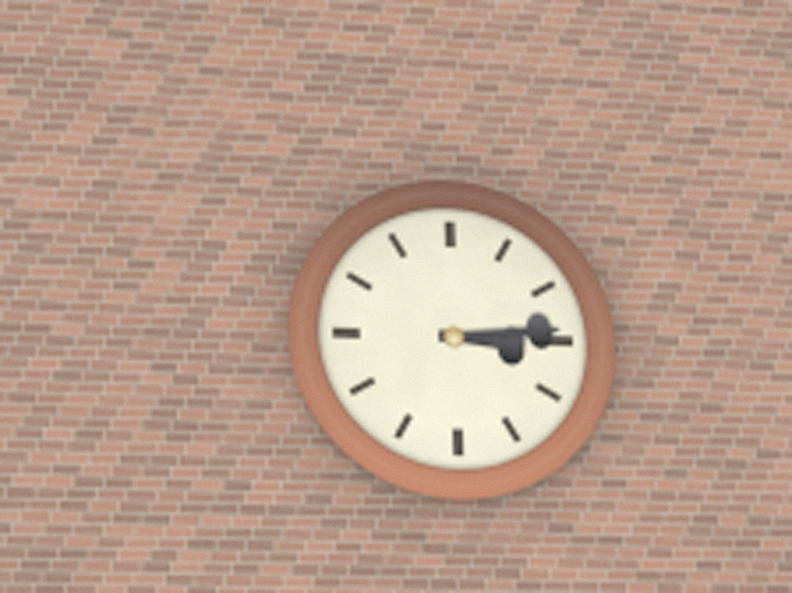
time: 3:14
